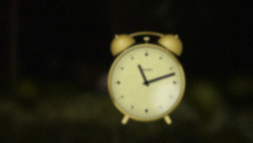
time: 11:12
